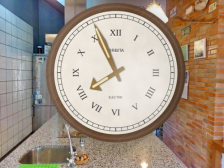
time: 7:56
